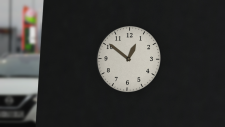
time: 12:51
